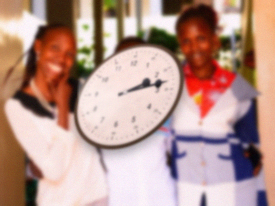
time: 2:13
